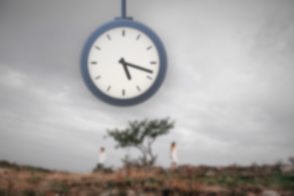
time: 5:18
